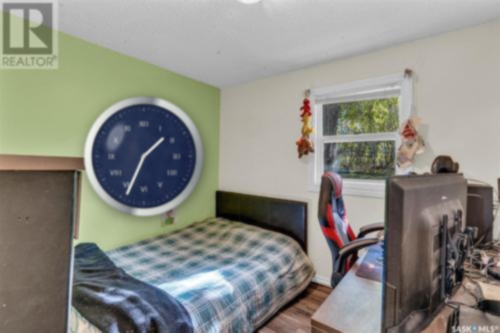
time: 1:34
